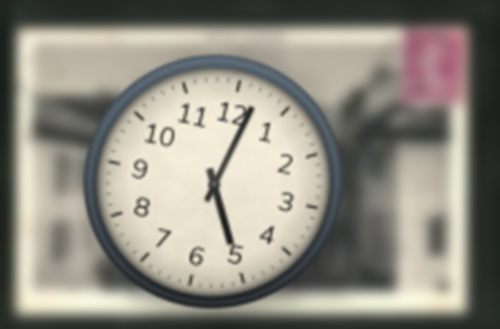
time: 5:02
